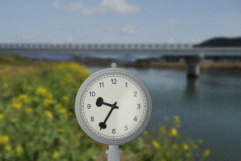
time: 9:35
